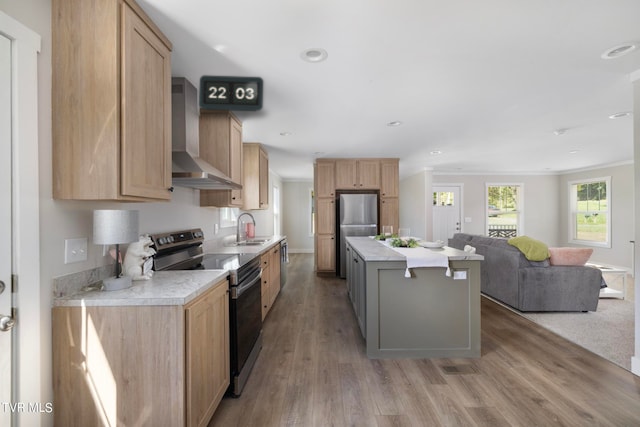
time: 22:03
